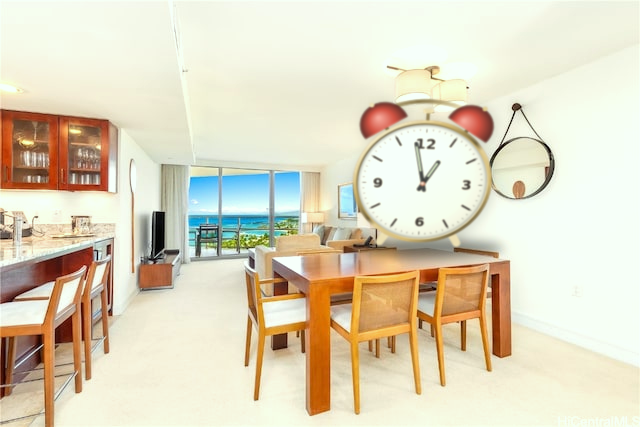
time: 12:58
